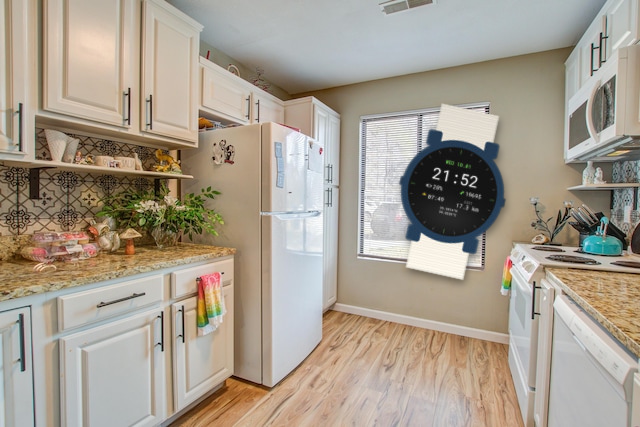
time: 21:52
